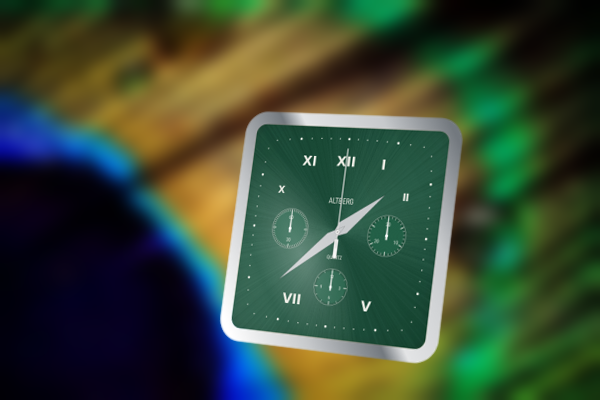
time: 1:38
